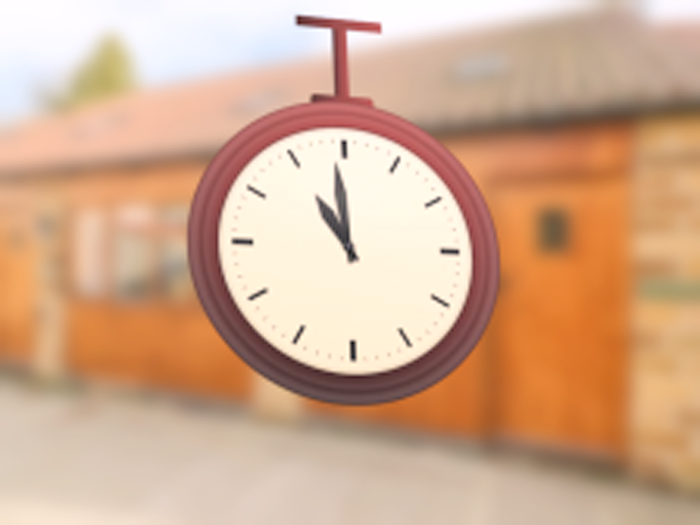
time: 10:59
